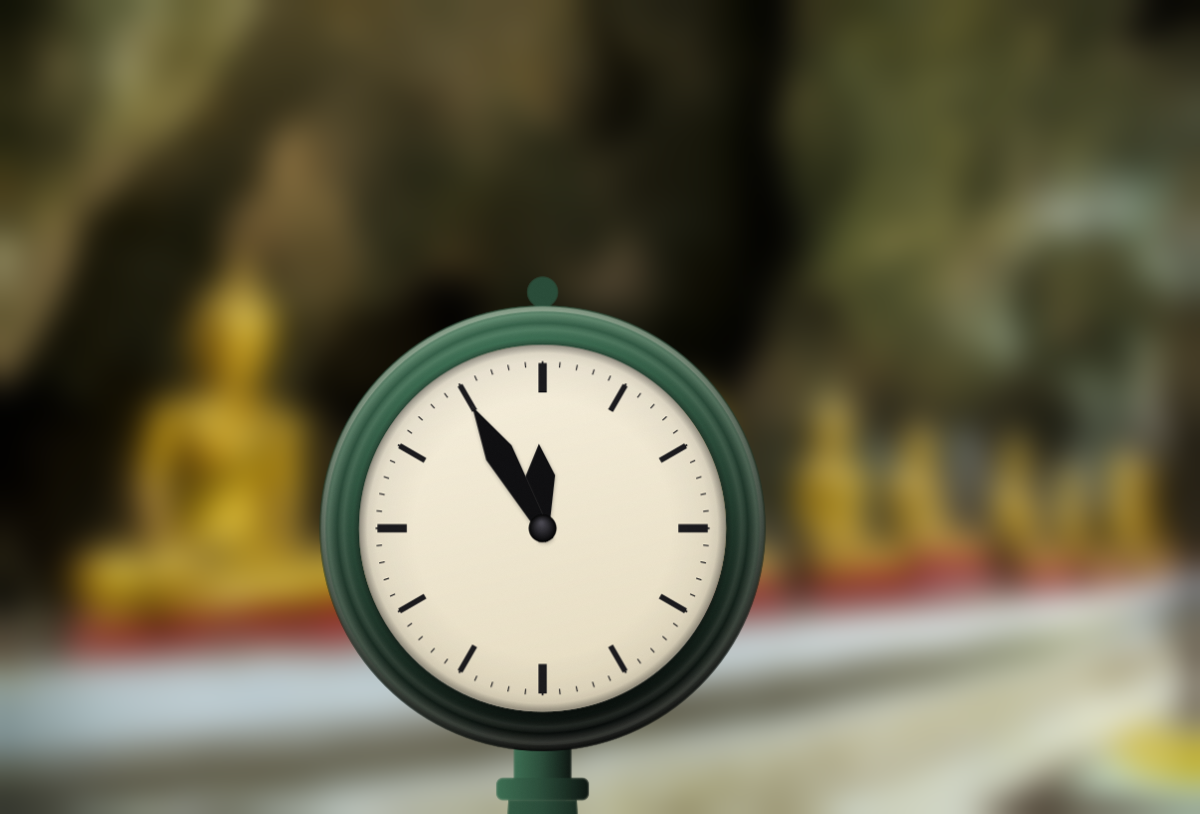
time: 11:55
